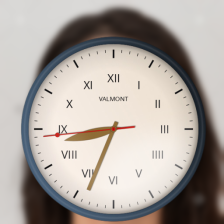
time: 8:33:44
